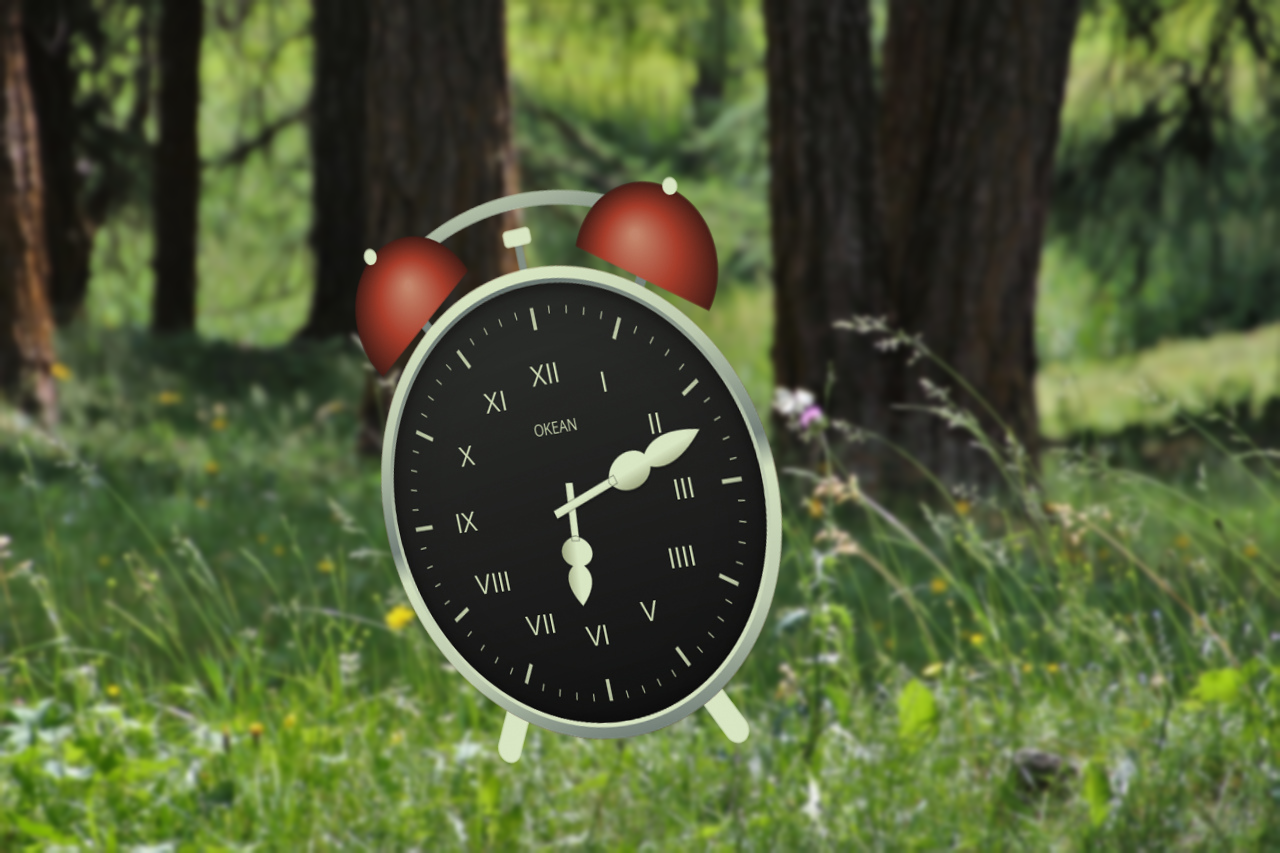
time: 6:12
